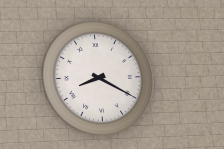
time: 8:20
